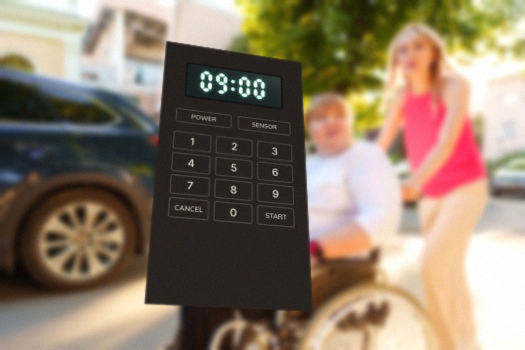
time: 9:00
